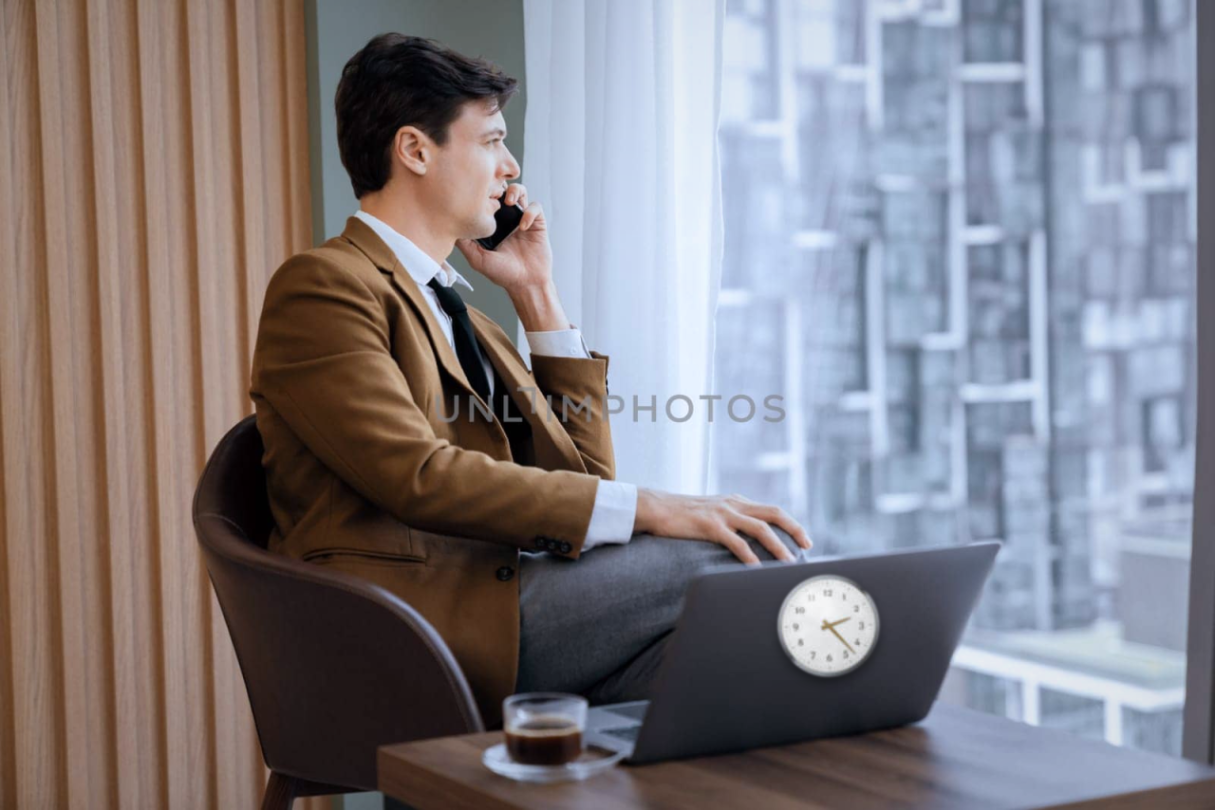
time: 2:23
